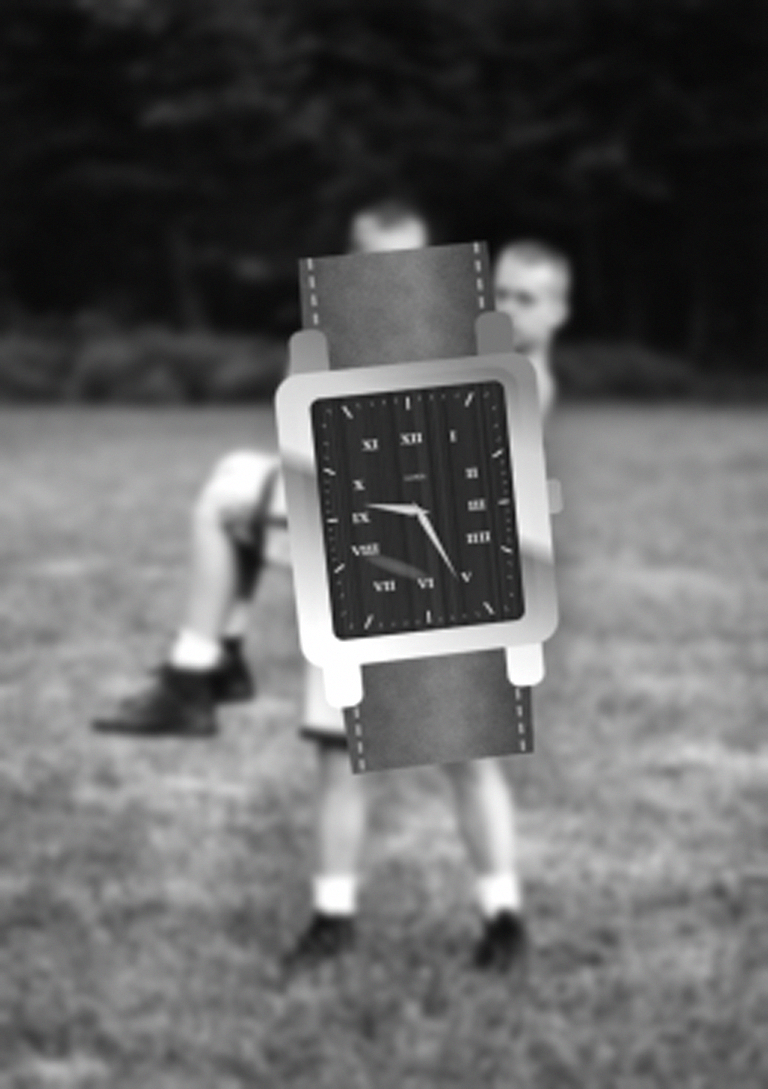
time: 9:26
